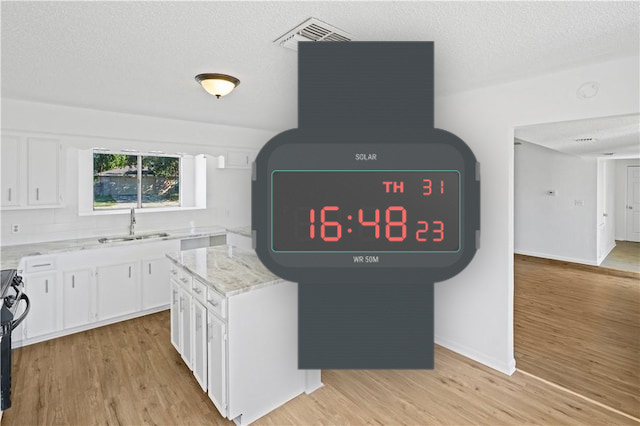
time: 16:48:23
